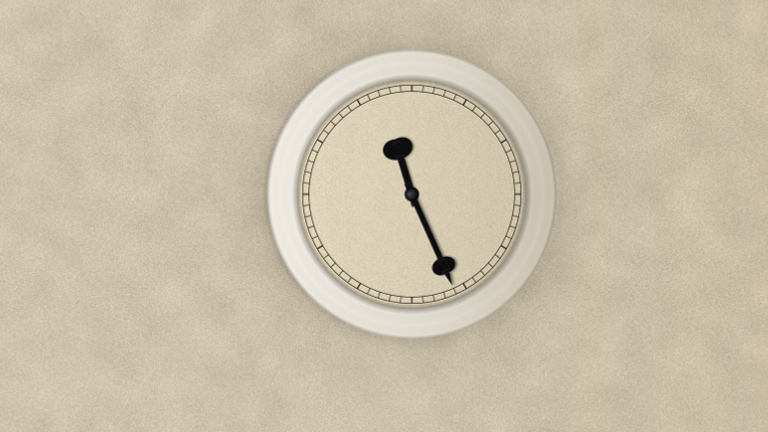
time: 11:26
